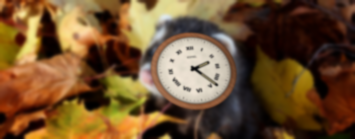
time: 2:23
